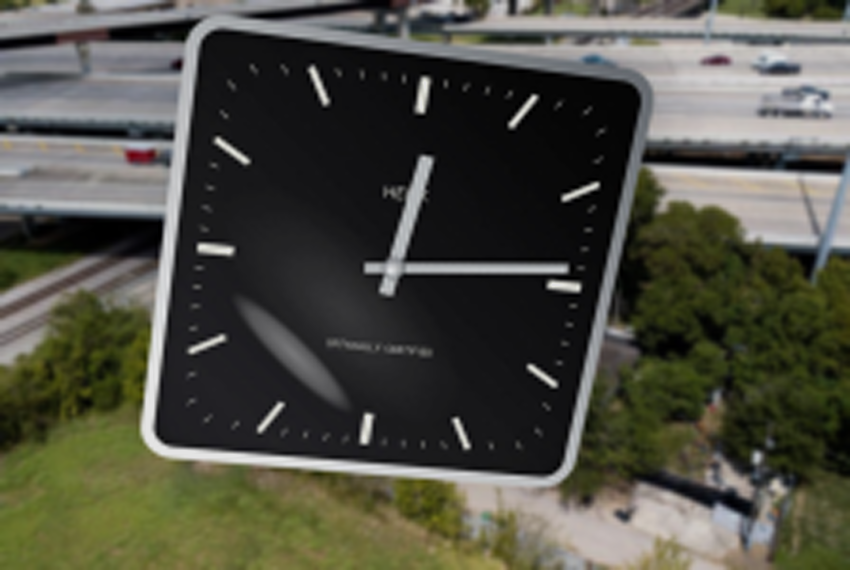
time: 12:14
